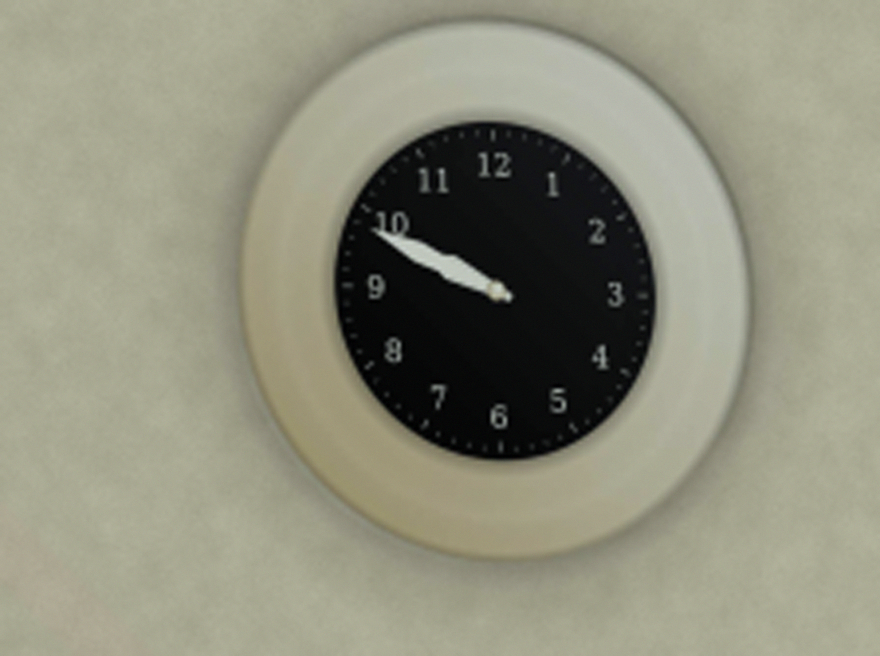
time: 9:49
